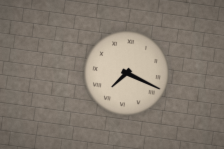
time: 7:18
